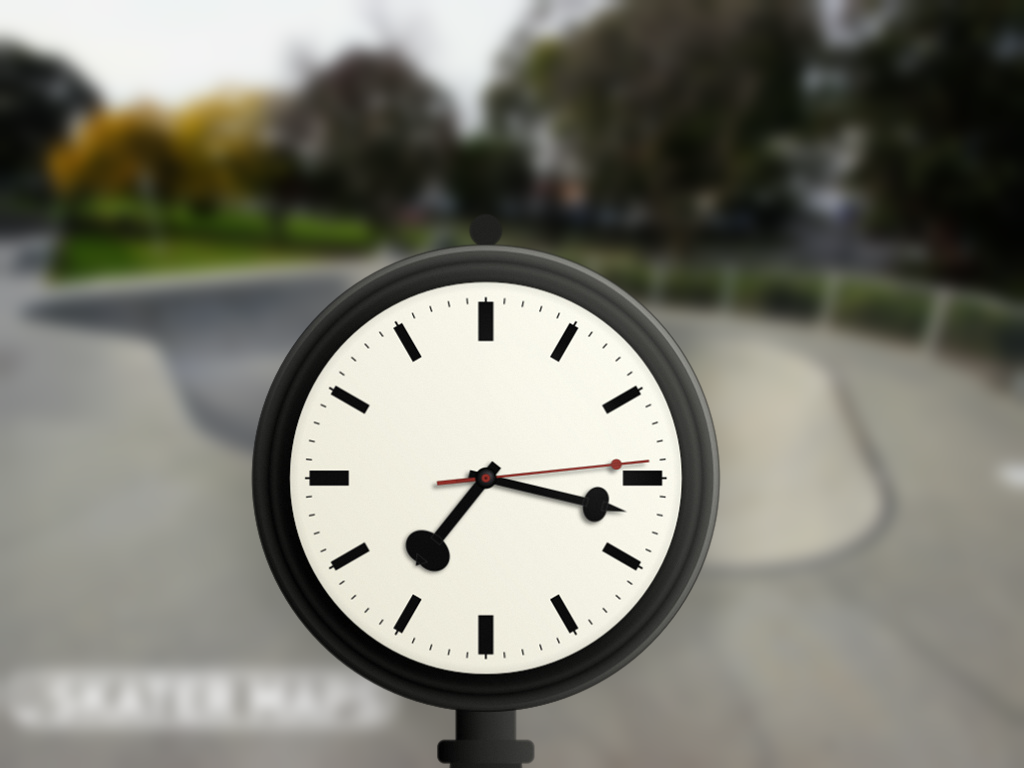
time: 7:17:14
